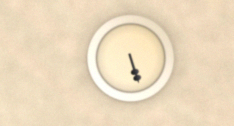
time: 5:27
